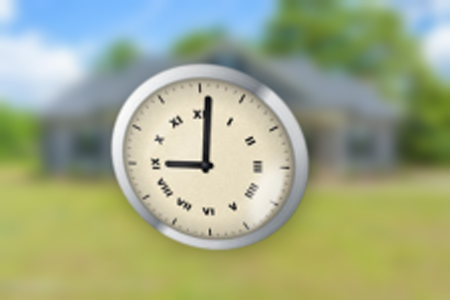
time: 9:01
